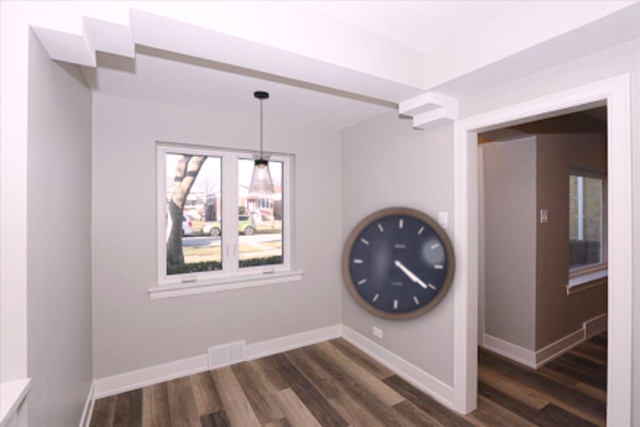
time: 4:21
